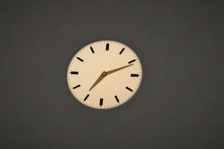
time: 7:11
